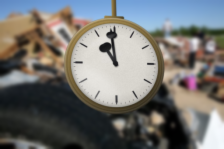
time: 10:59
